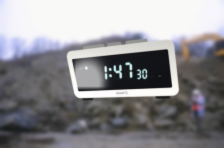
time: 1:47:30
